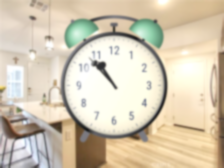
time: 10:53
